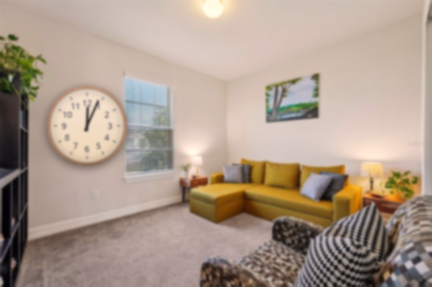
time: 12:04
